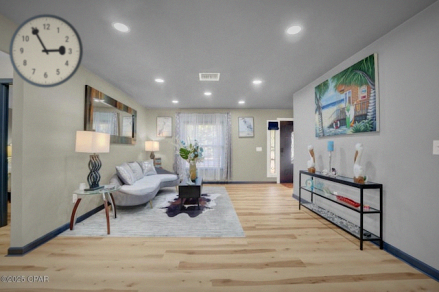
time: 2:55
